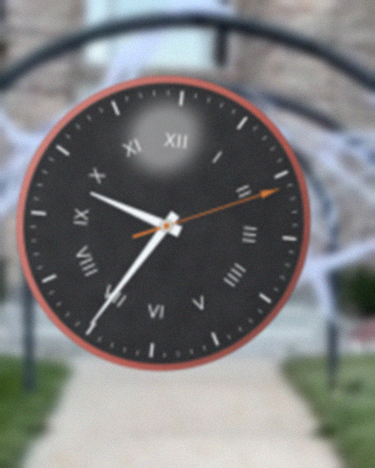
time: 9:35:11
